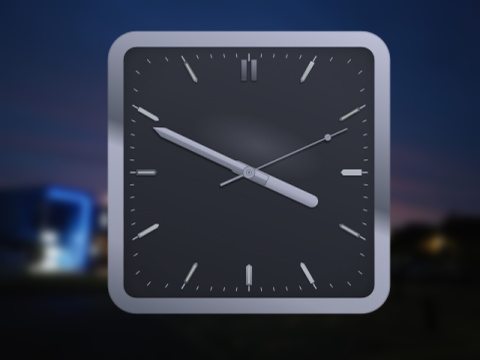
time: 3:49:11
